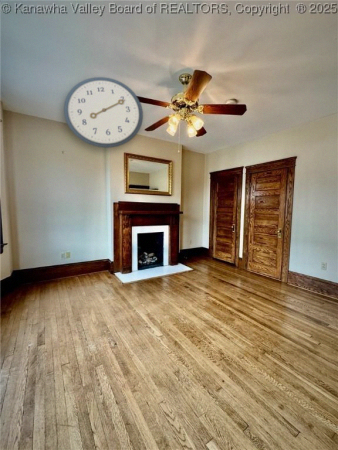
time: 8:11
